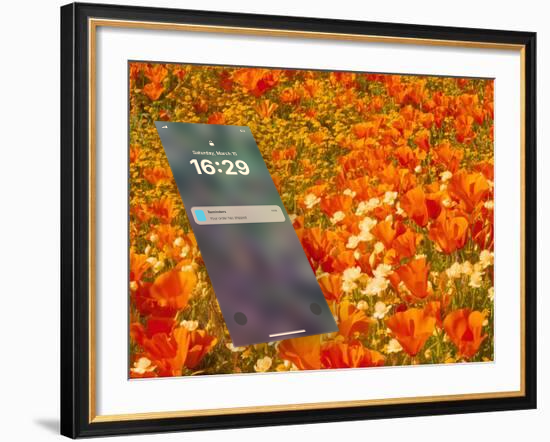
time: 16:29
